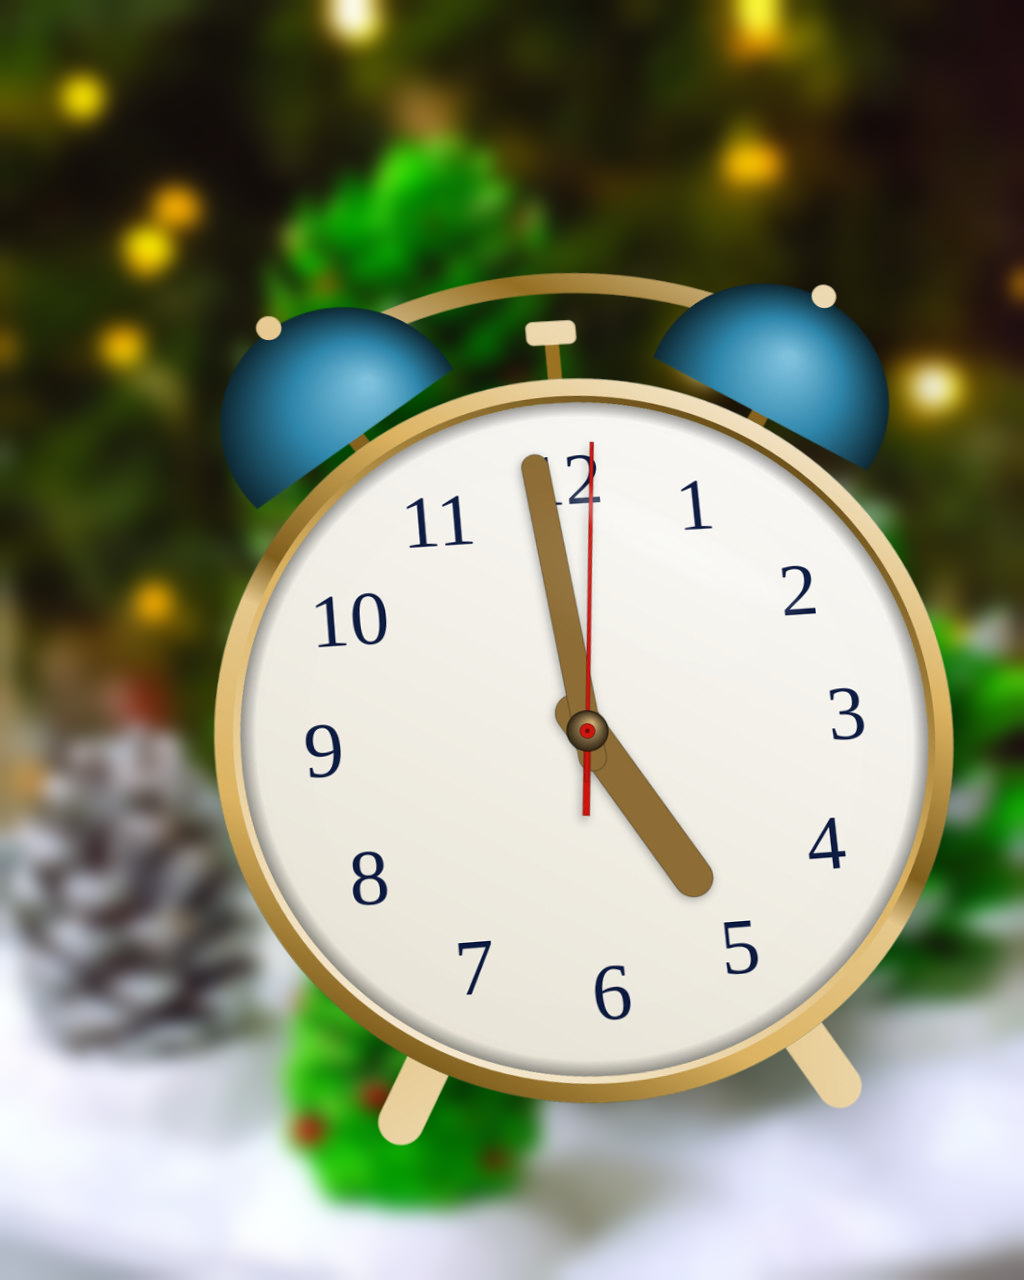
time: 4:59:01
